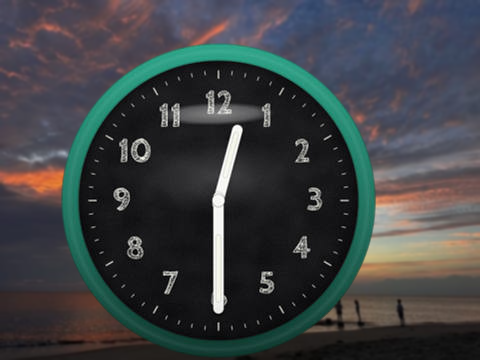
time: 12:30
